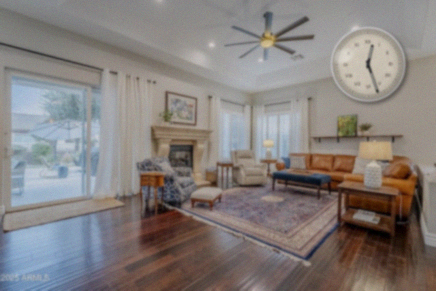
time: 12:27
